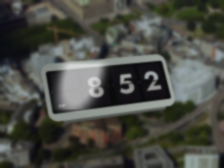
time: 8:52
